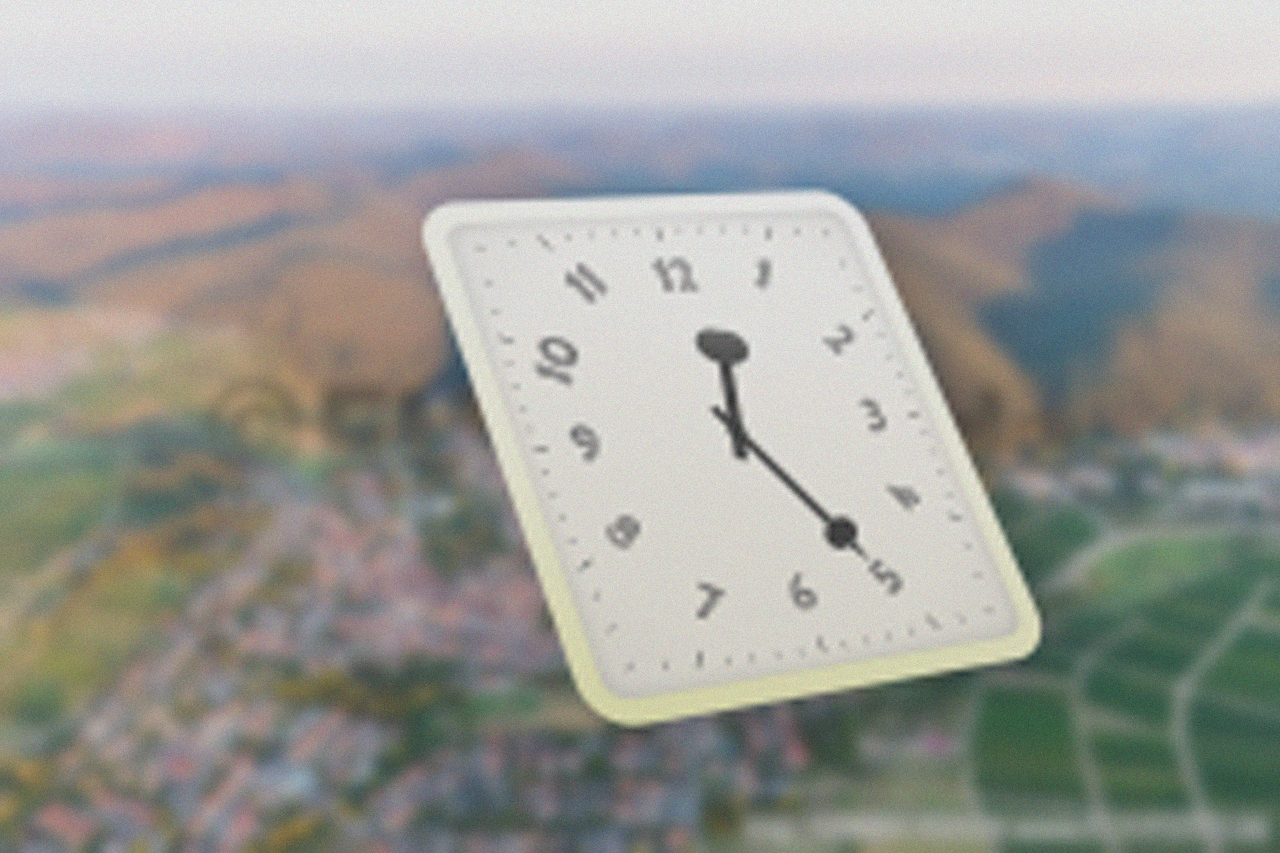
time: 12:25
